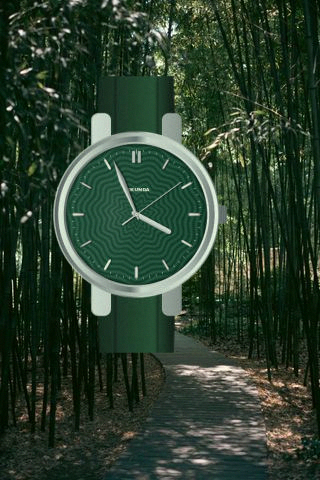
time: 3:56:09
